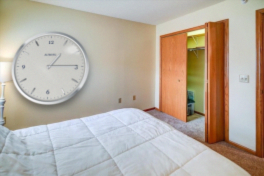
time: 1:15
